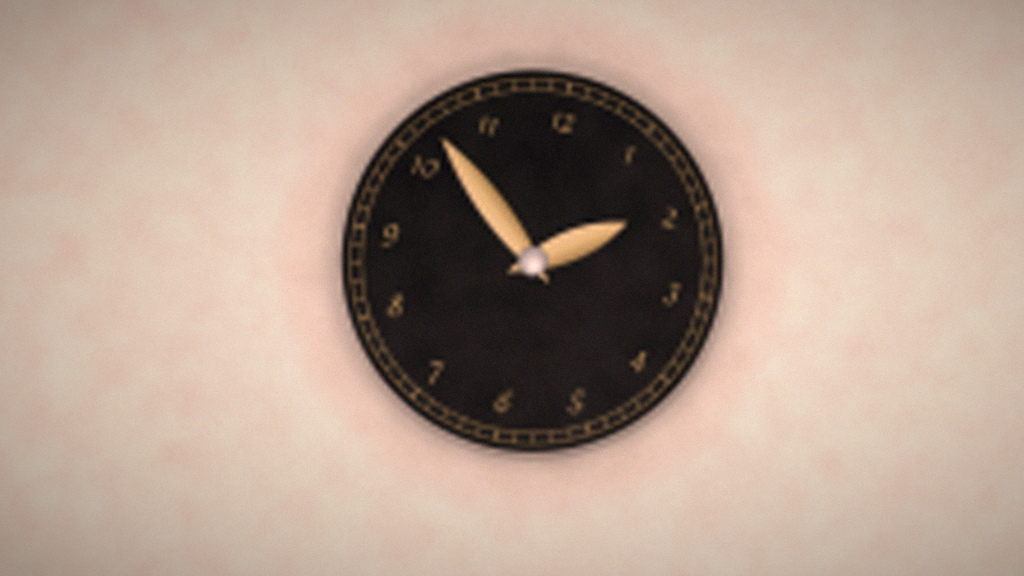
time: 1:52
